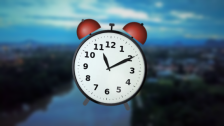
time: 11:10
